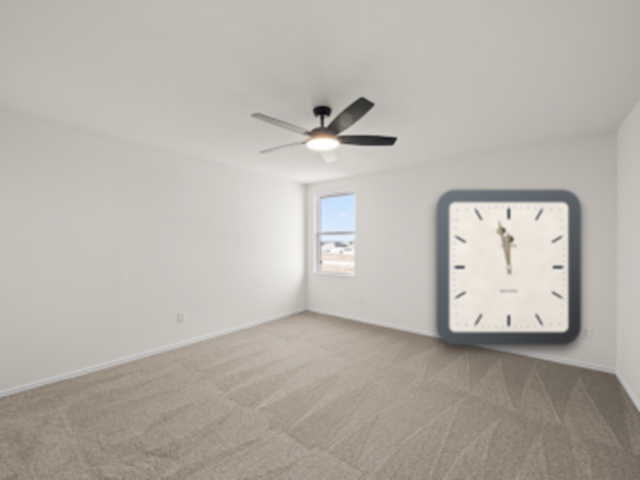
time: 11:58
